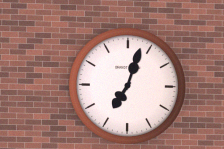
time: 7:03
